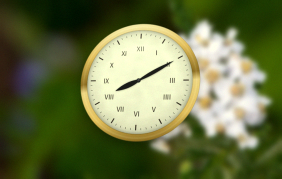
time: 8:10
